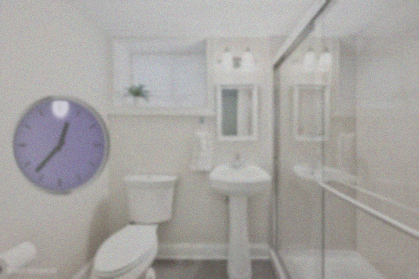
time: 12:37
